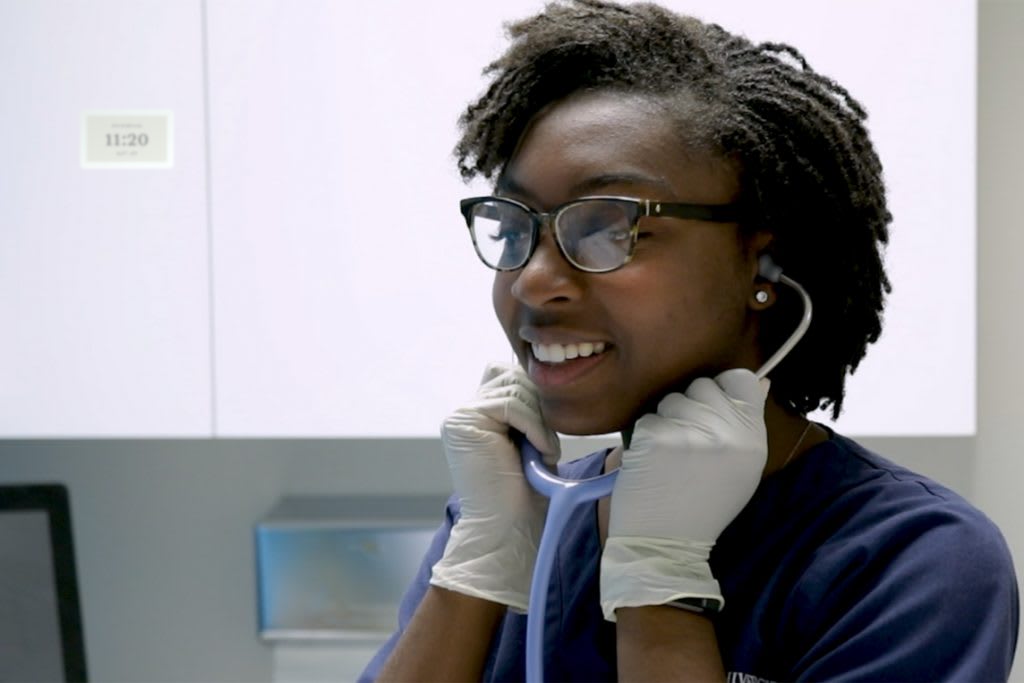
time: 11:20
